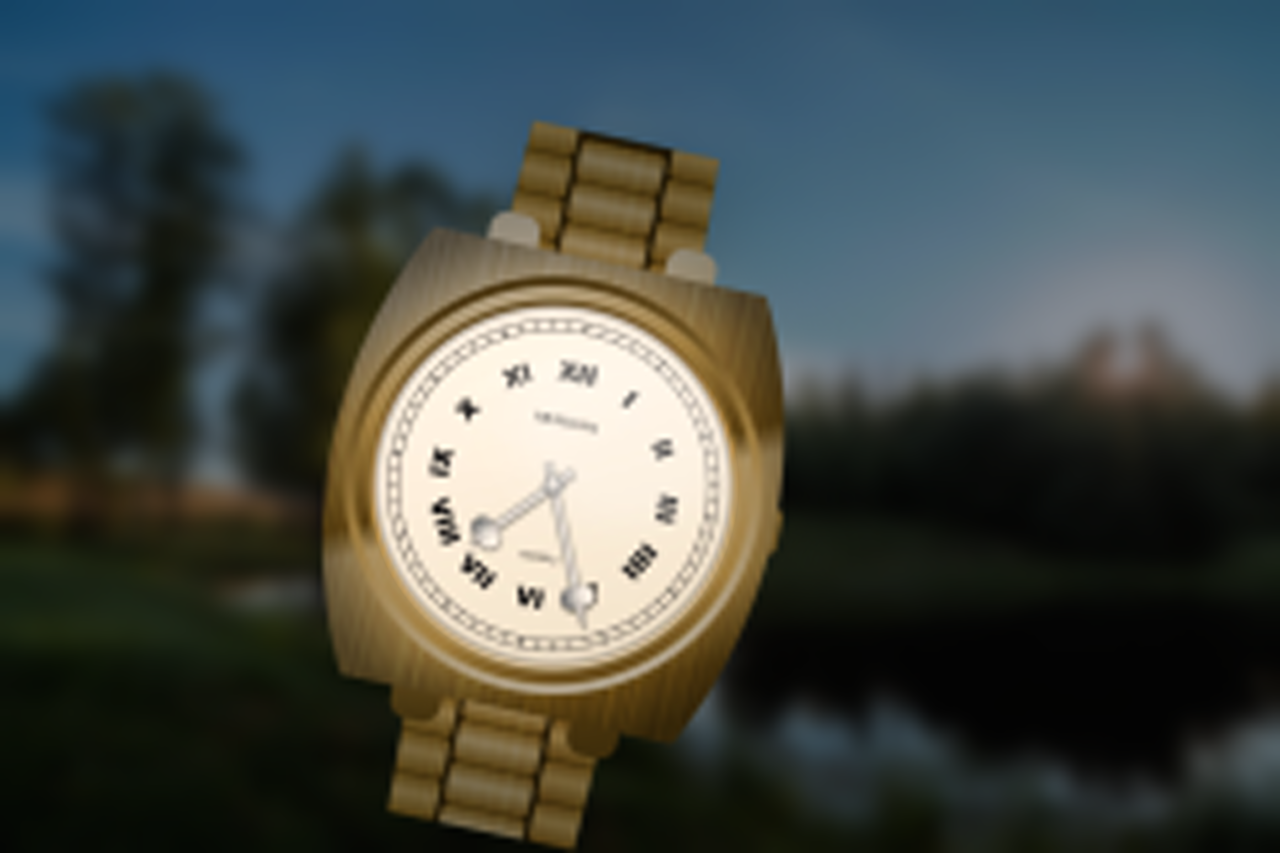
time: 7:26
